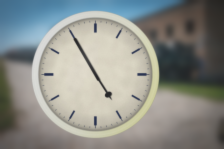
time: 4:55
